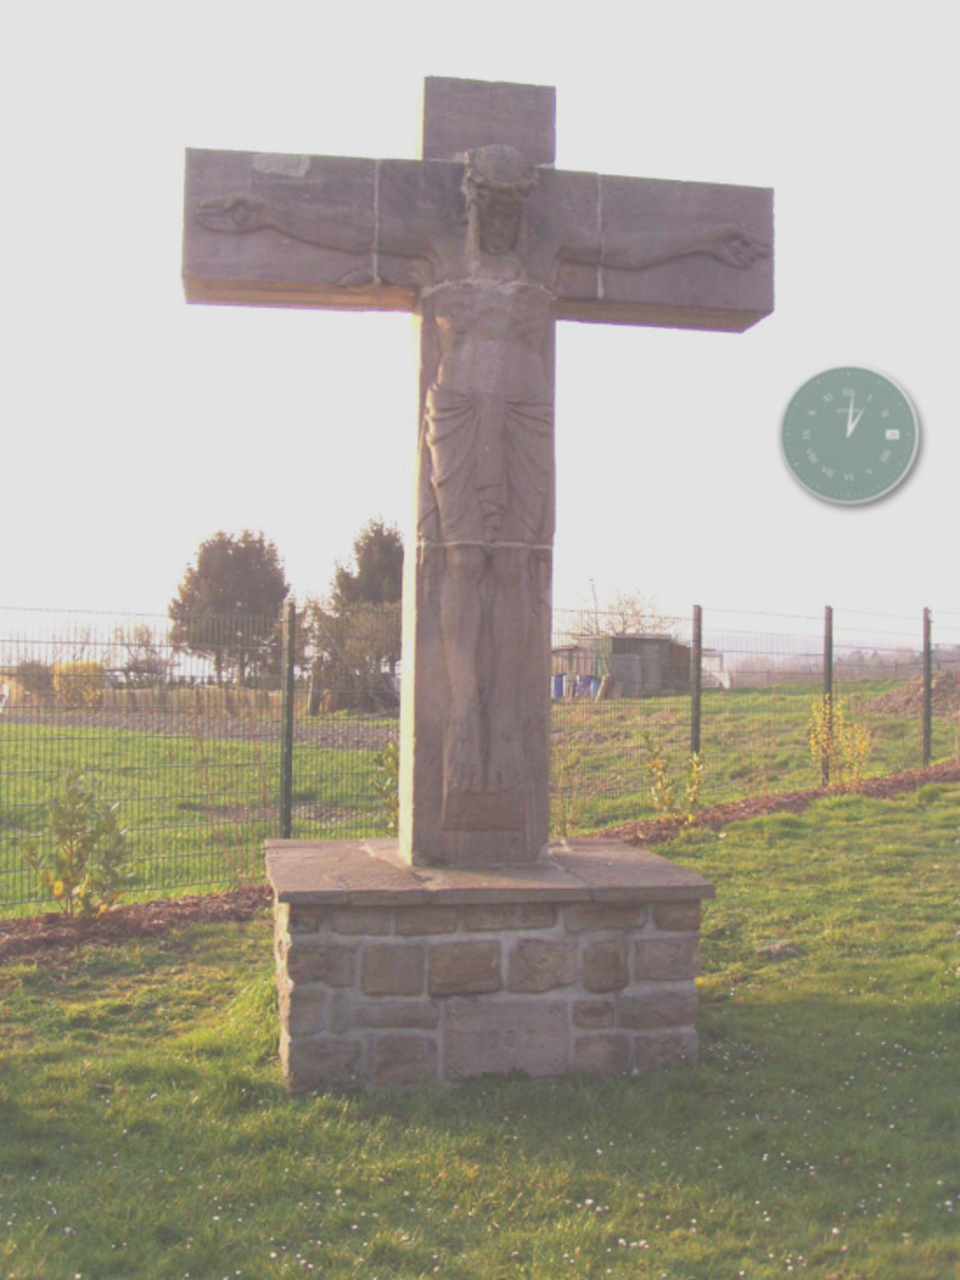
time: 1:01
